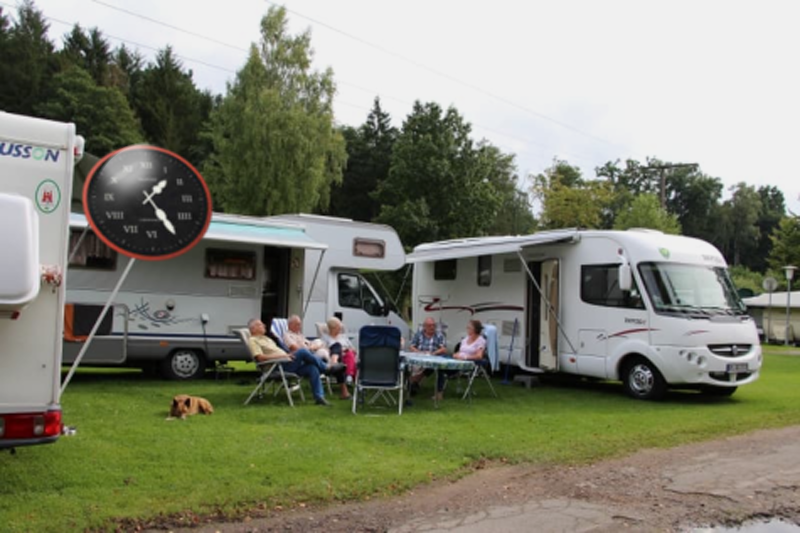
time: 1:25
